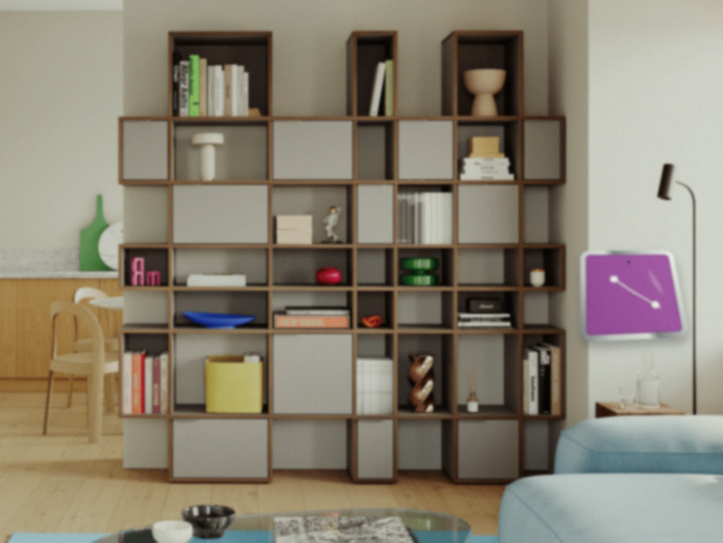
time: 10:21
